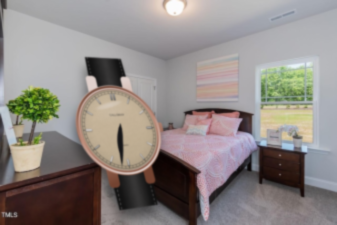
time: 6:32
